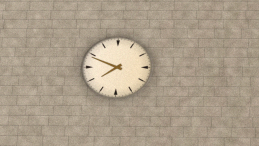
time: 7:49
